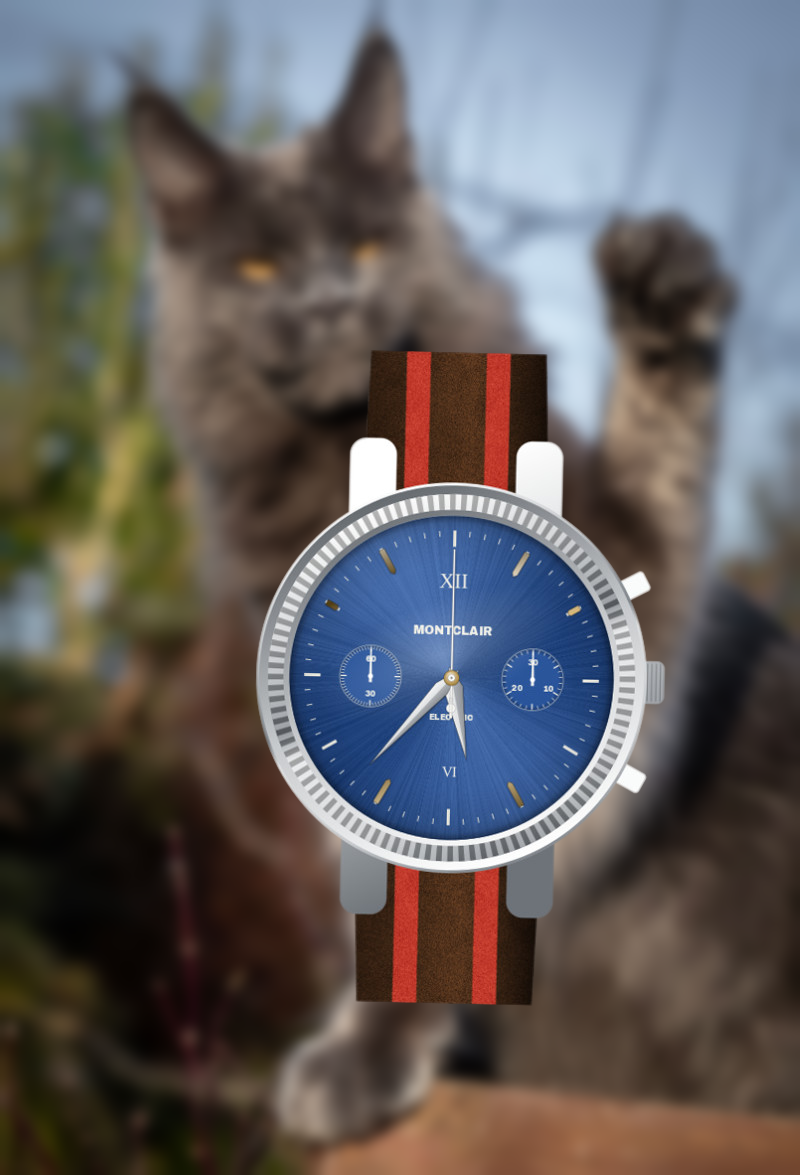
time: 5:37
